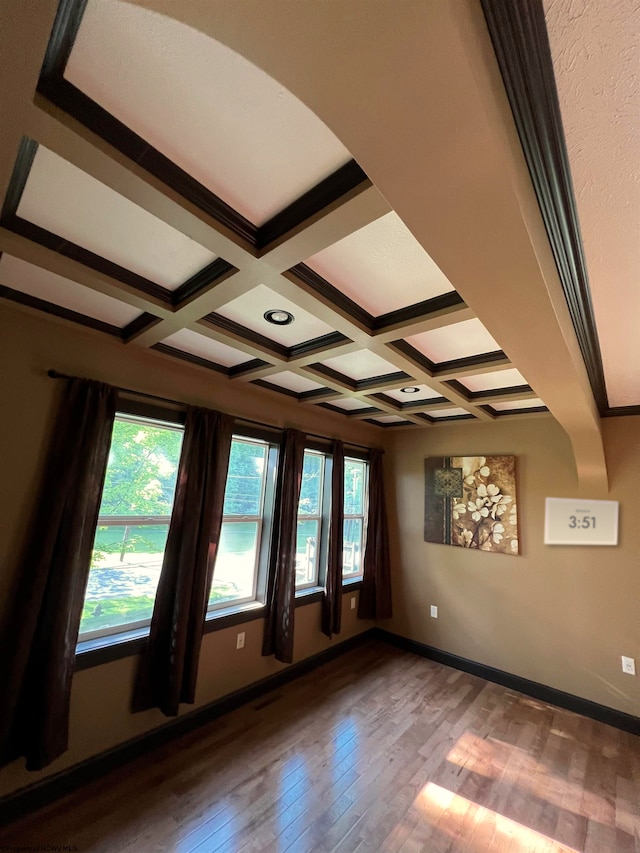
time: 3:51
